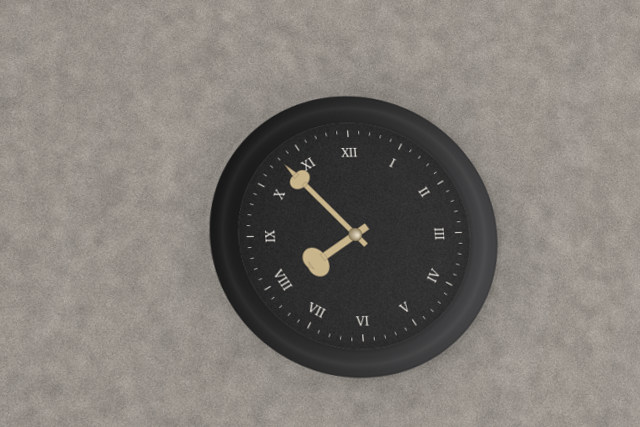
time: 7:53
